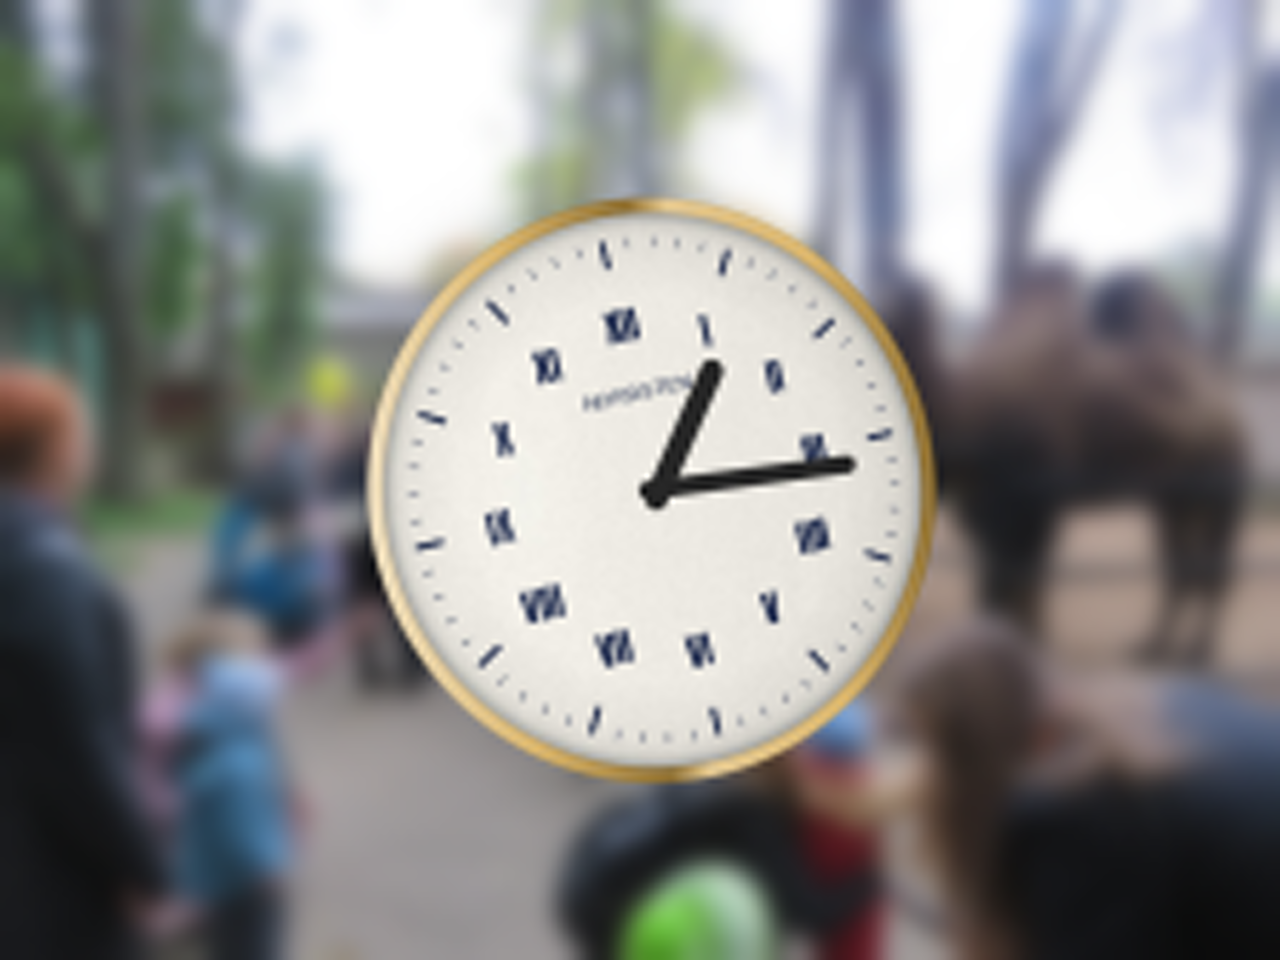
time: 1:16
